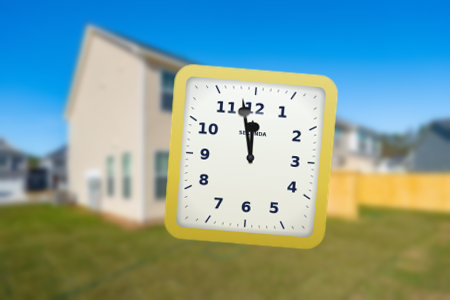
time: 11:58
